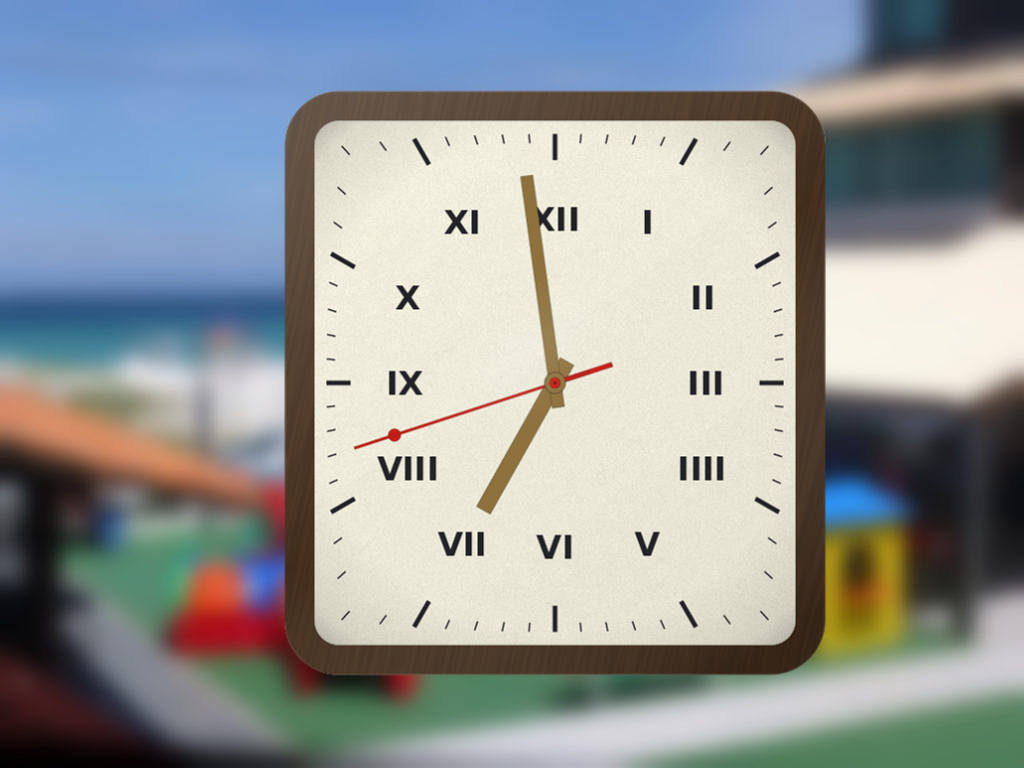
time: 6:58:42
